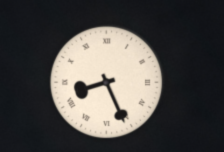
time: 8:26
